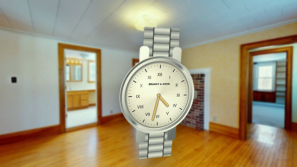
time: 4:32
